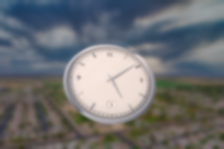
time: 5:09
